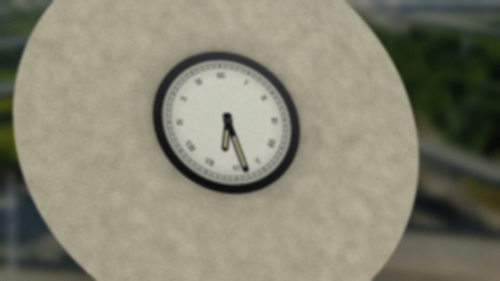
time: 6:28
